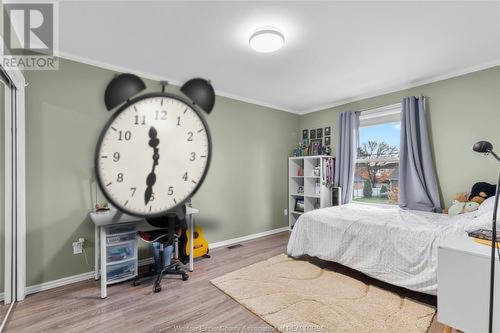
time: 11:31
